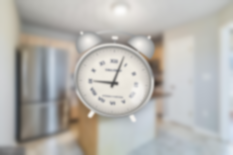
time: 9:03
